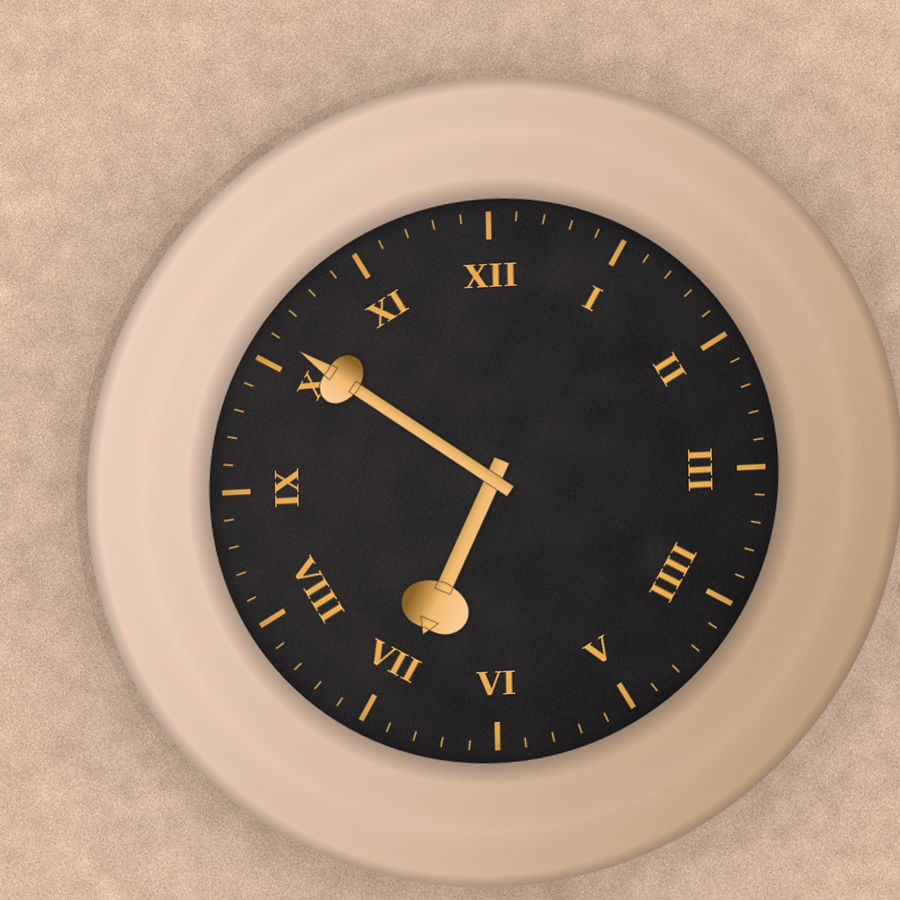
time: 6:51
